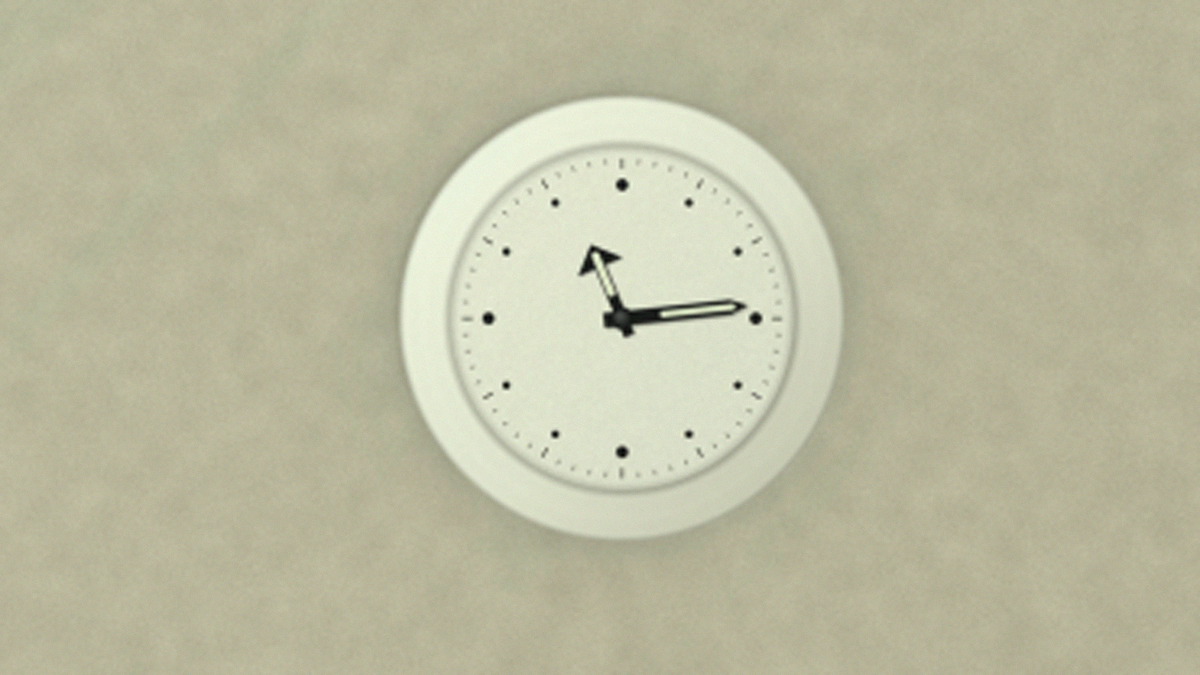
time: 11:14
